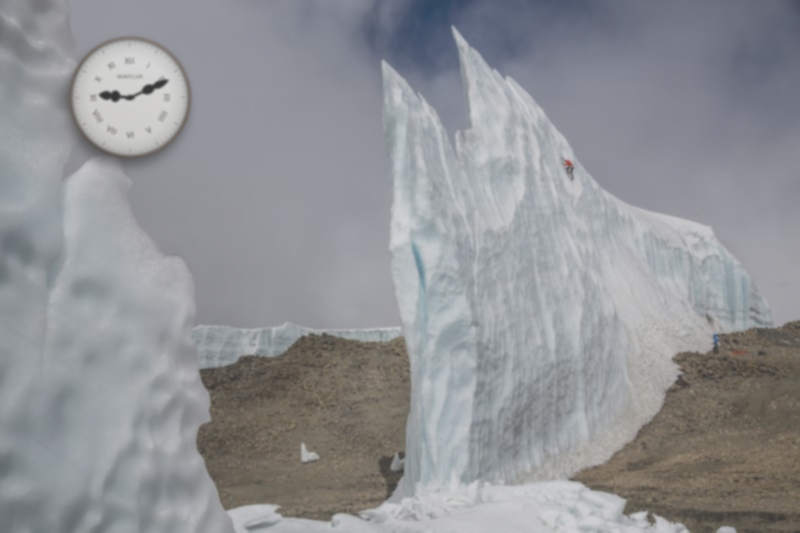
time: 9:11
